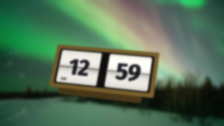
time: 12:59
